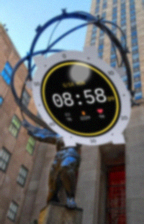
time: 8:58
